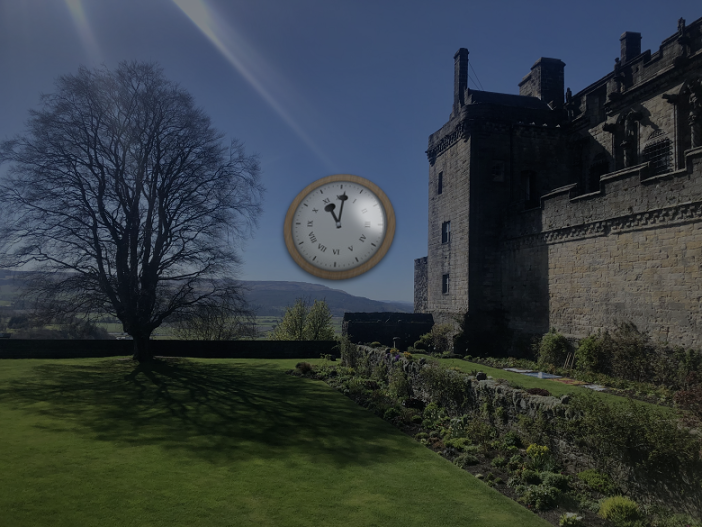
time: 11:01
